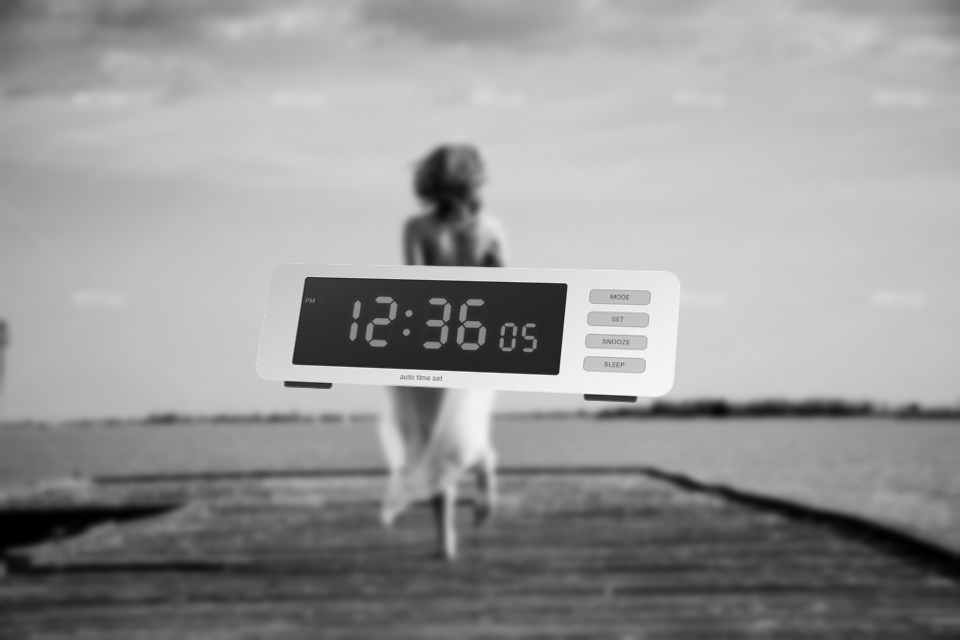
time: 12:36:05
